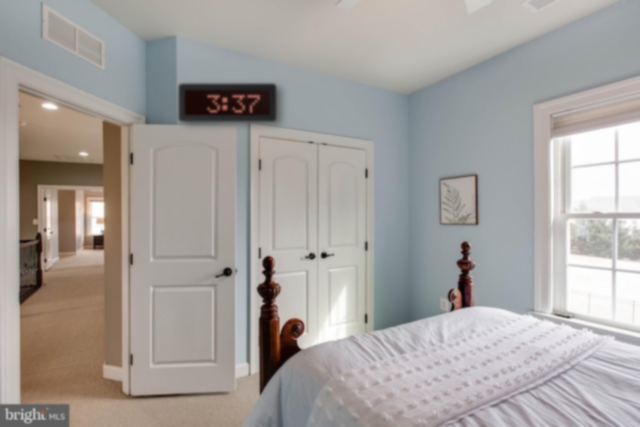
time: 3:37
